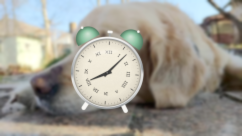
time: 8:07
